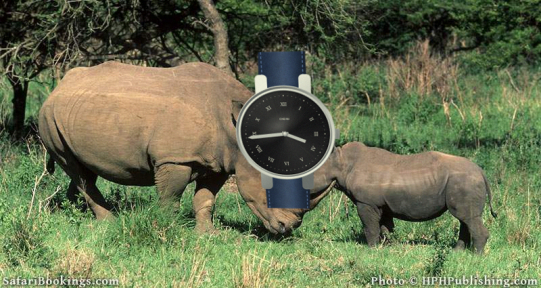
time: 3:44
